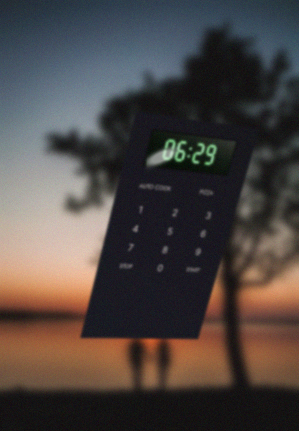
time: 6:29
